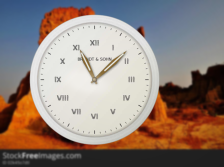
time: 11:08
